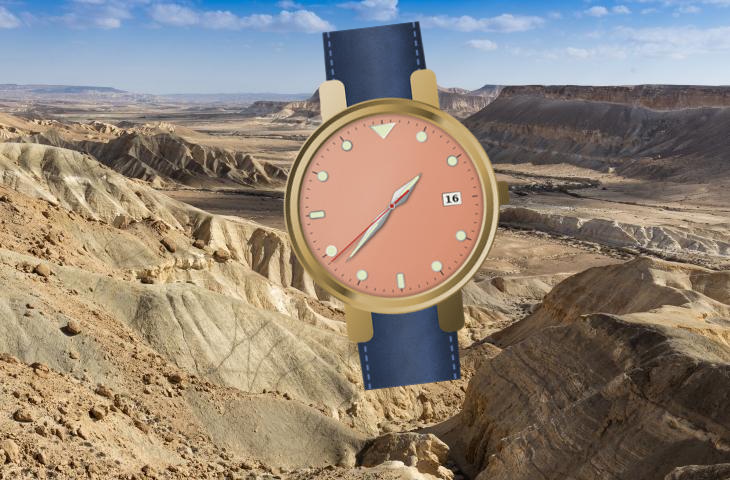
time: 1:37:39
